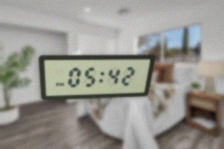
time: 5:42
